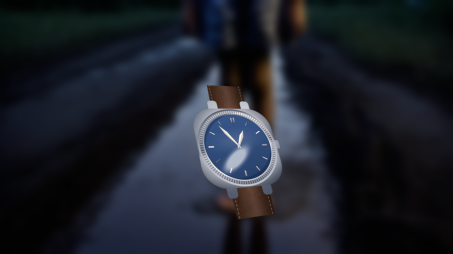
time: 12:54
